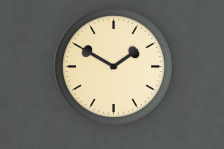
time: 1:50
